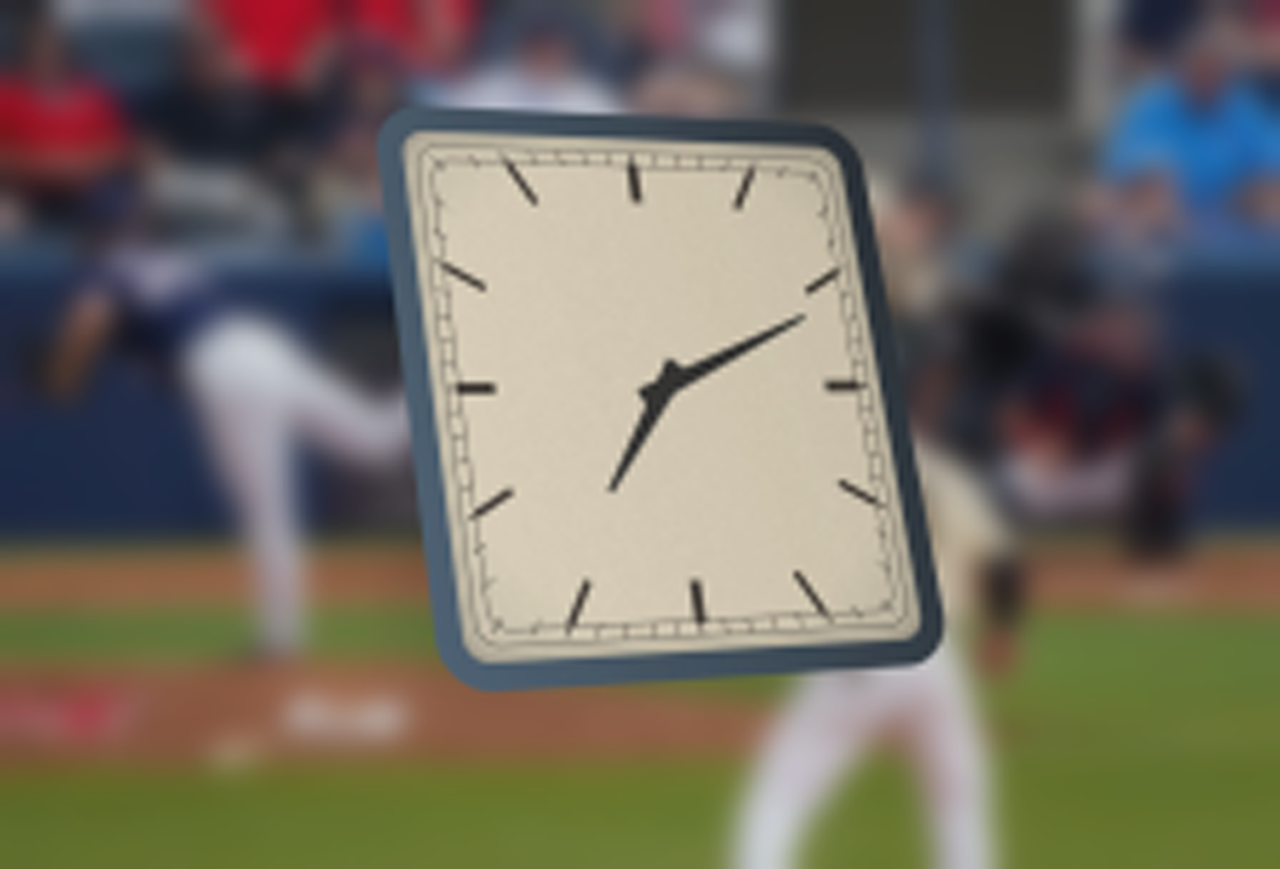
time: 7:11
